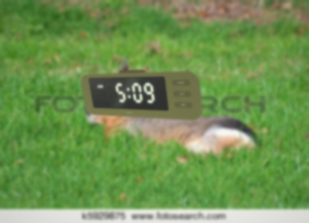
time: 5:09
